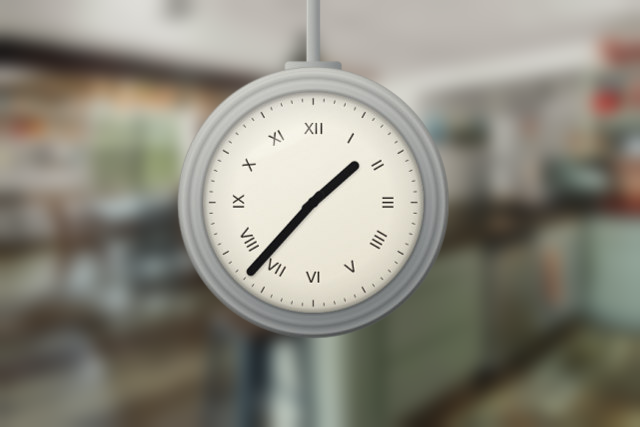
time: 1:37
